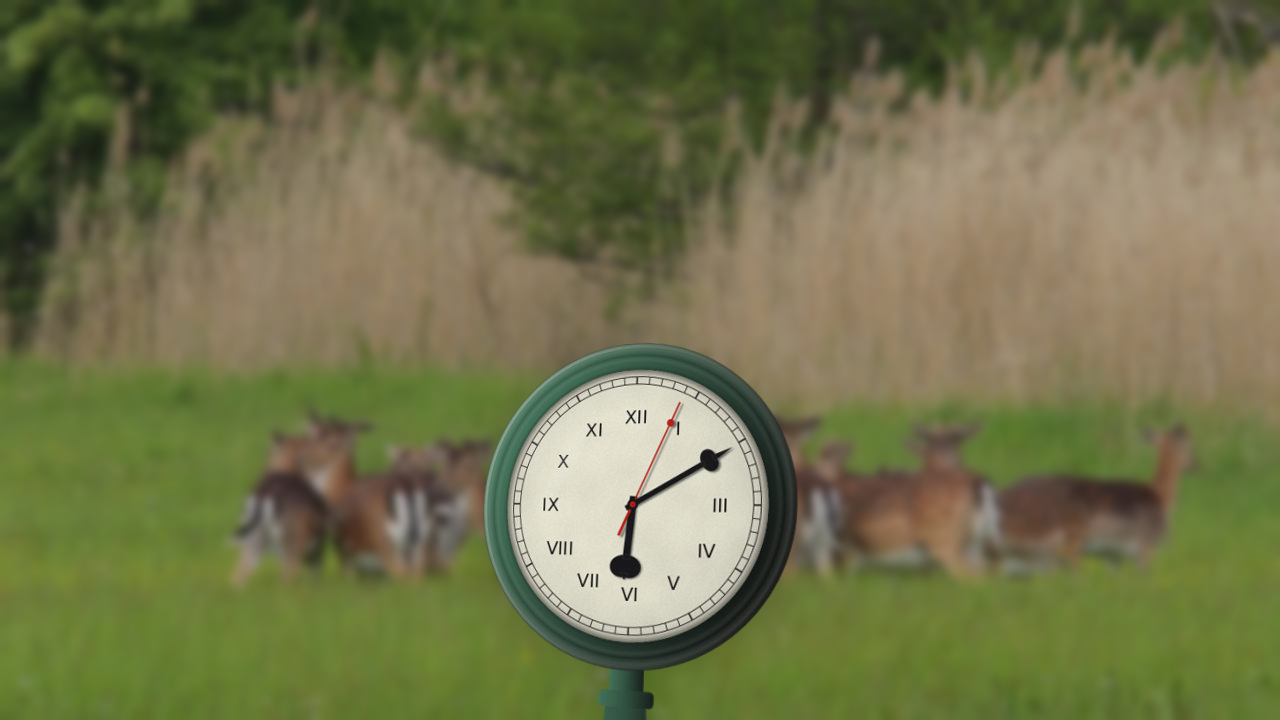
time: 6:10:04
